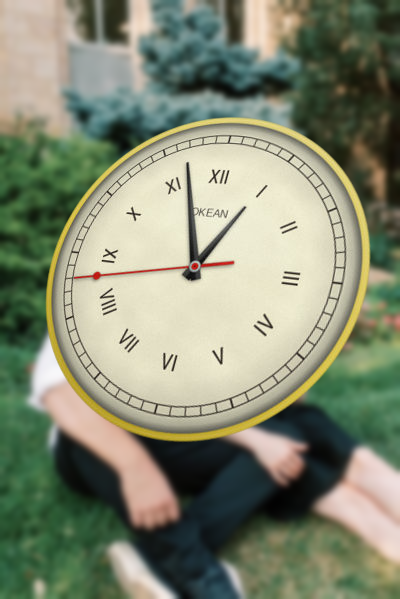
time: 12:56:43
